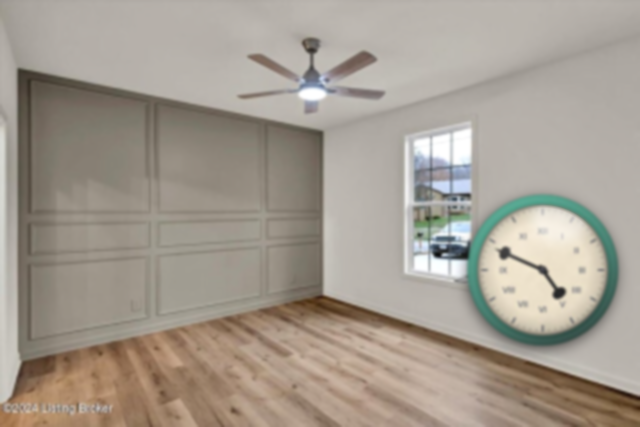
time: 4:49
